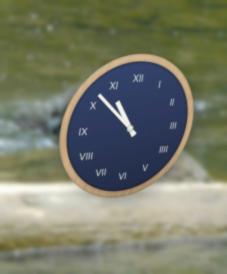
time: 10:52
